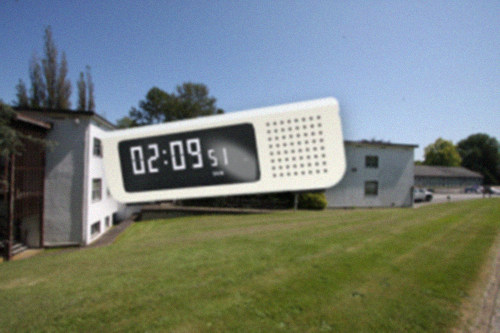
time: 2:09:51
